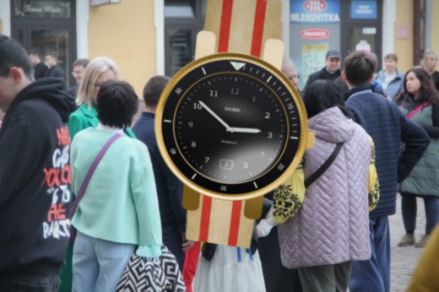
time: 2:51
